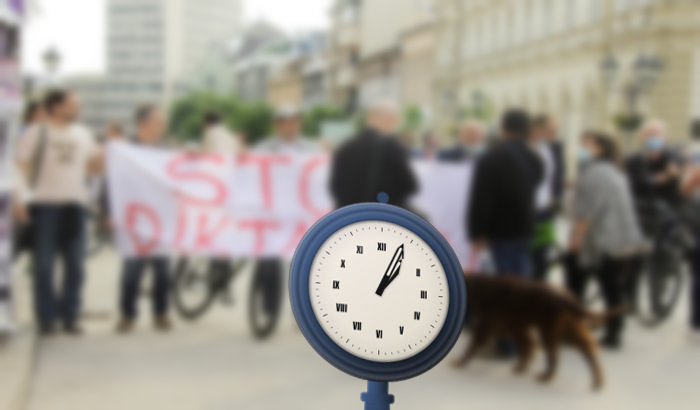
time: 1:04
